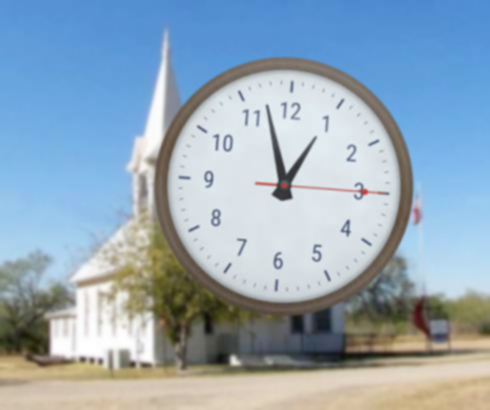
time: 12:57:15
